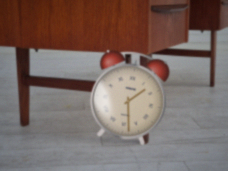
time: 1:28
